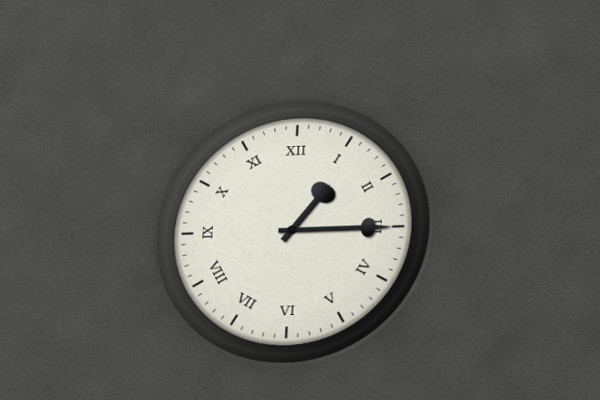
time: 1:15
